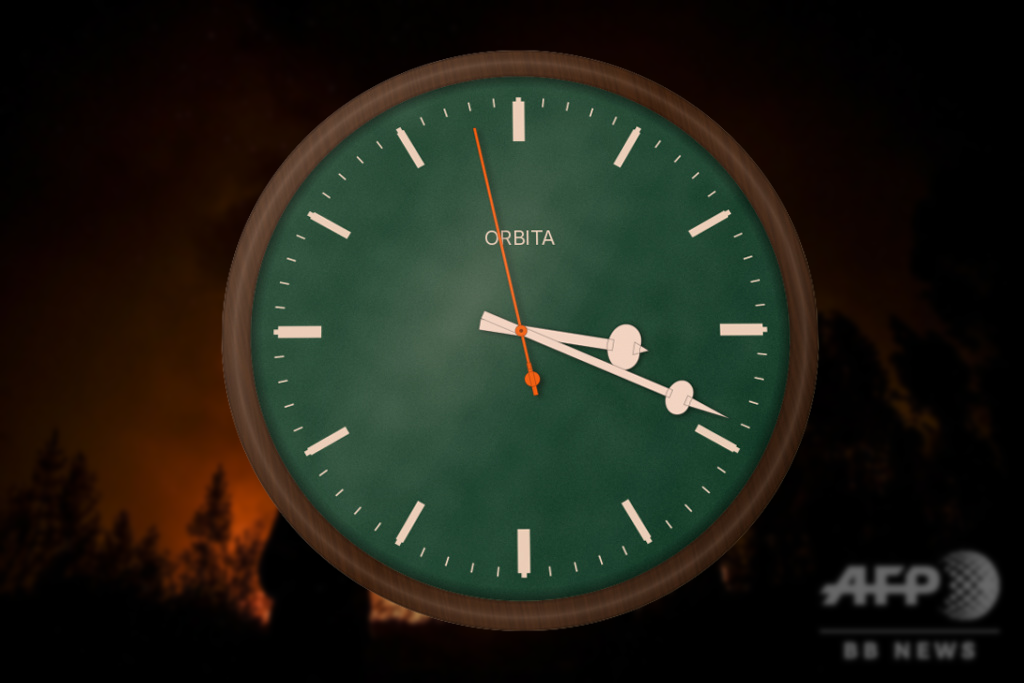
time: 3:18:58
